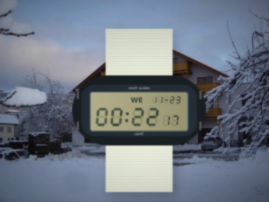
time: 0:22:17
